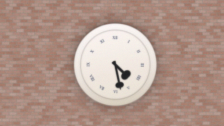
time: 4:28
